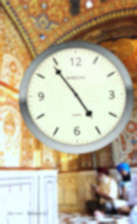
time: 4:54
